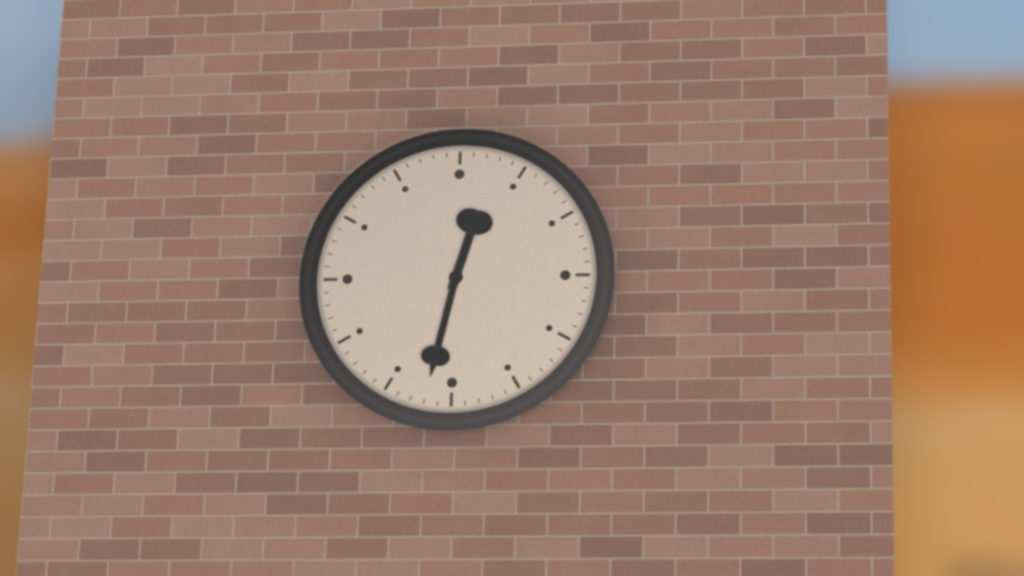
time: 12:32
